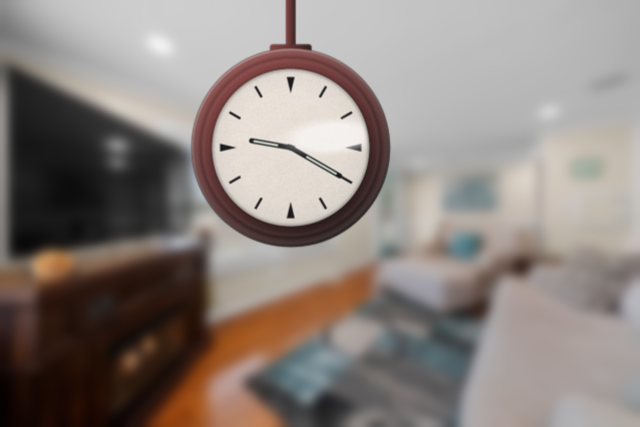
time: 9:20
